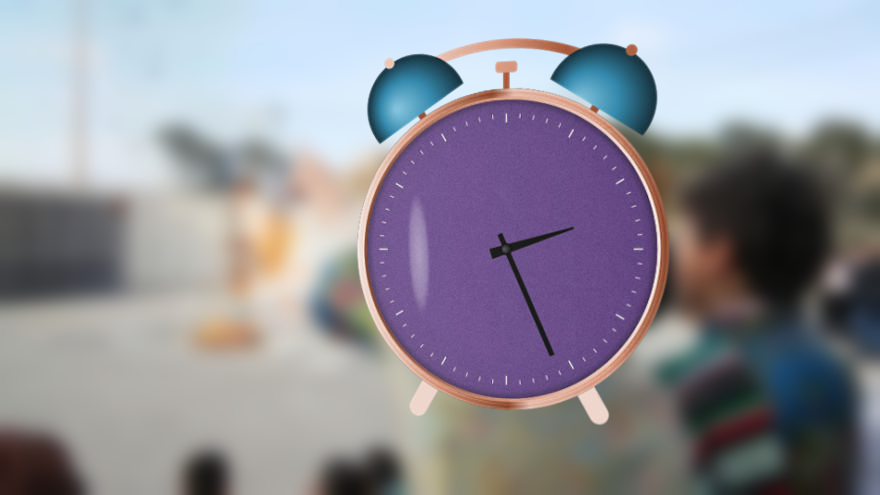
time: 2:26
